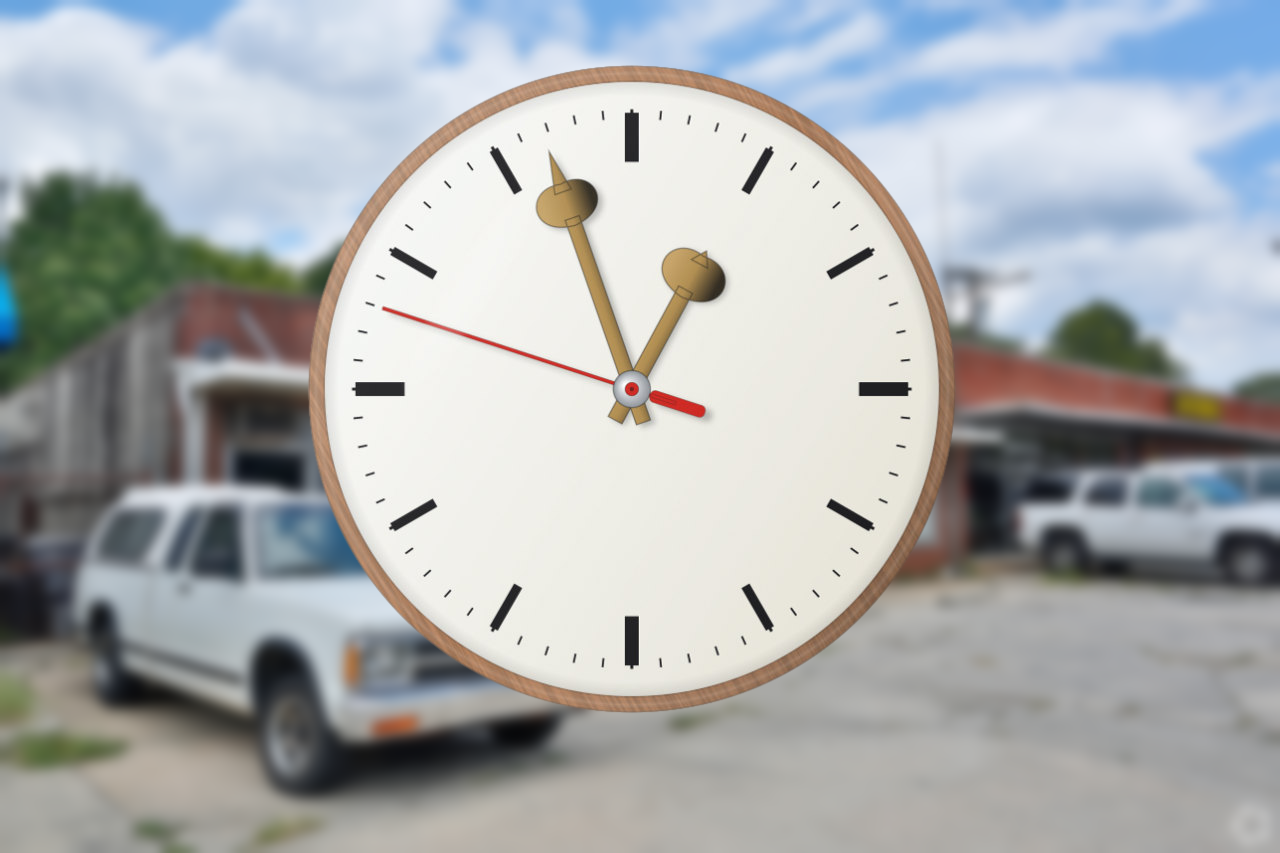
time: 12:56:48
